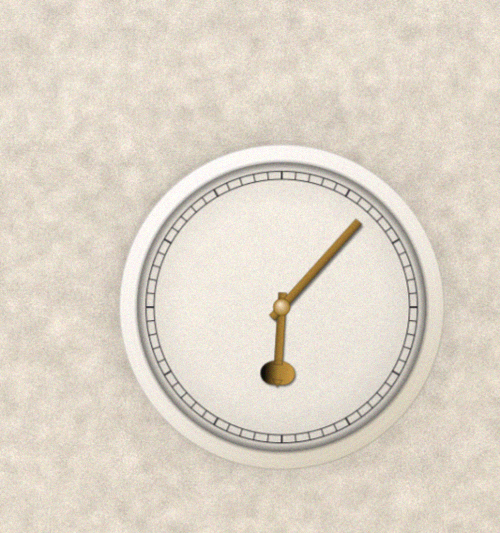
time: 6:07
